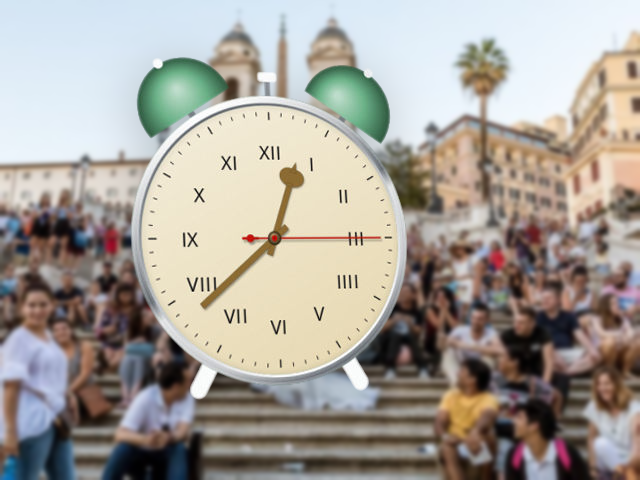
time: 12:38:15
